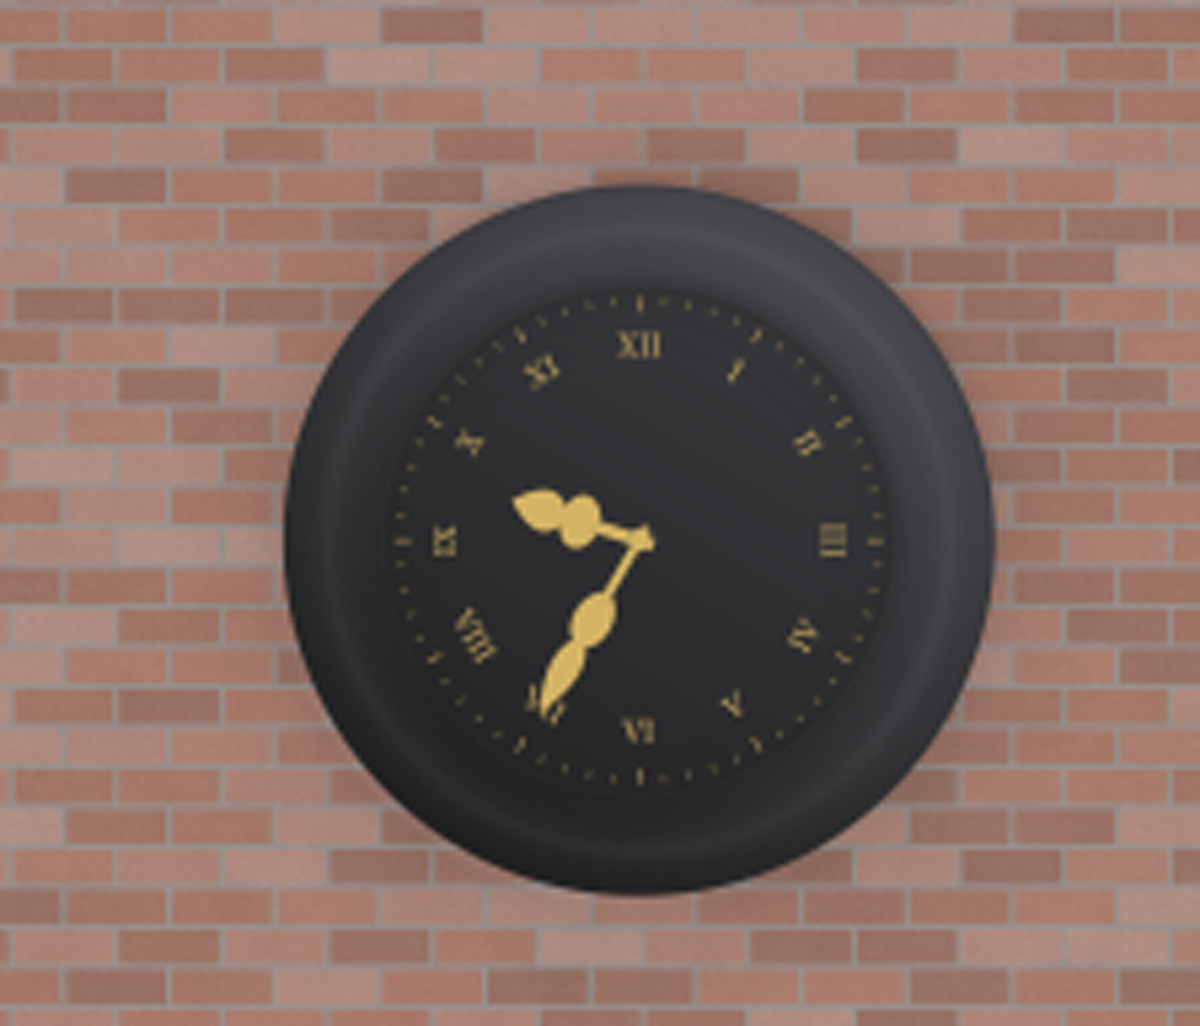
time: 9:35
